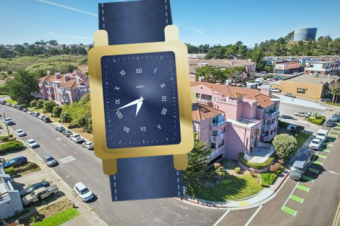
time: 6:42
